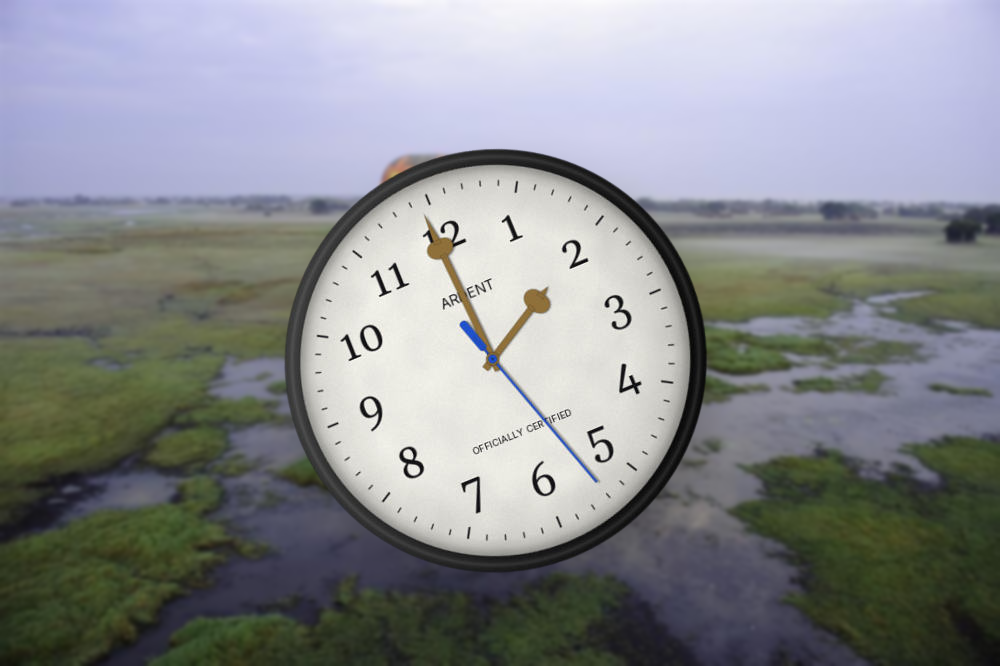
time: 1:59:27
